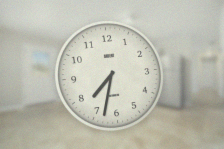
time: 7:33
